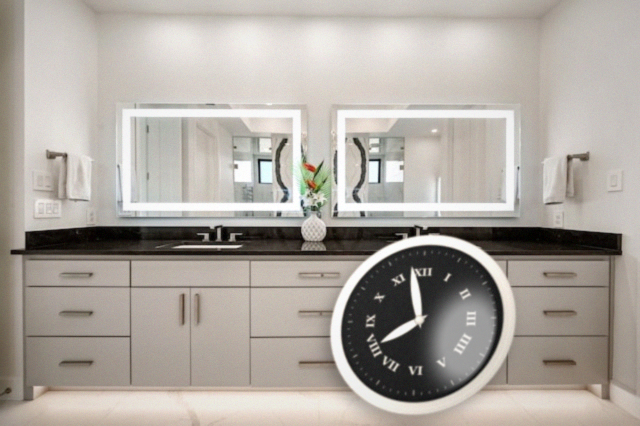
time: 7:58
